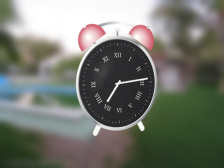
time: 7:14
